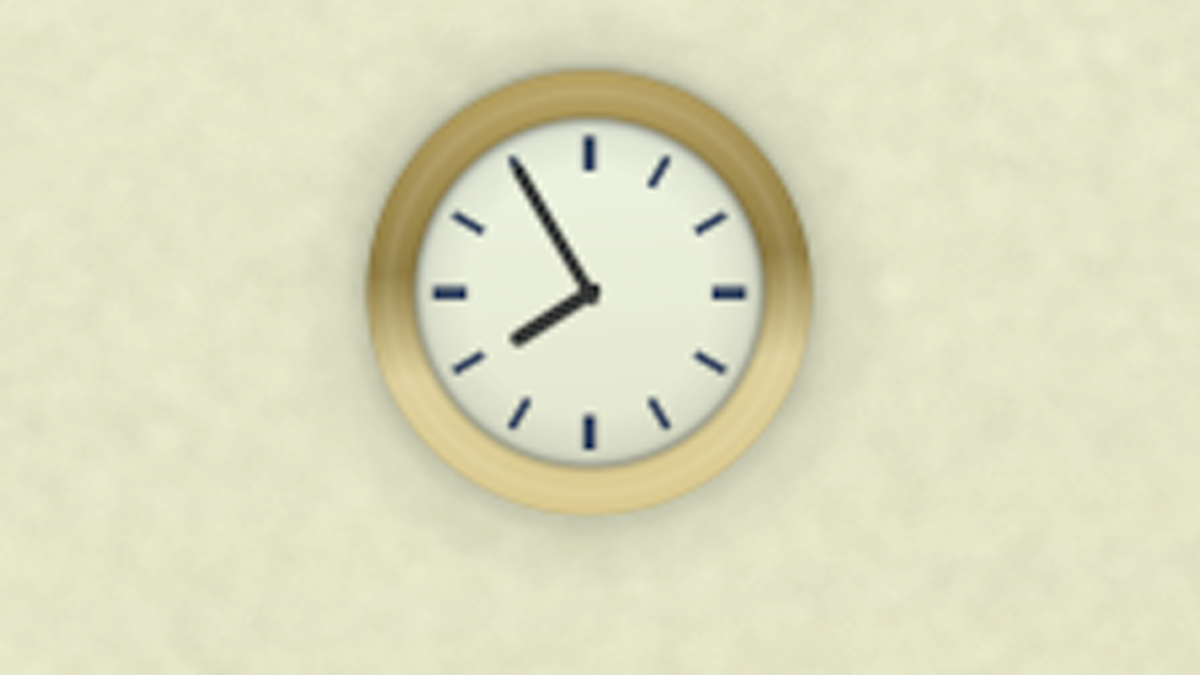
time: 7:55
